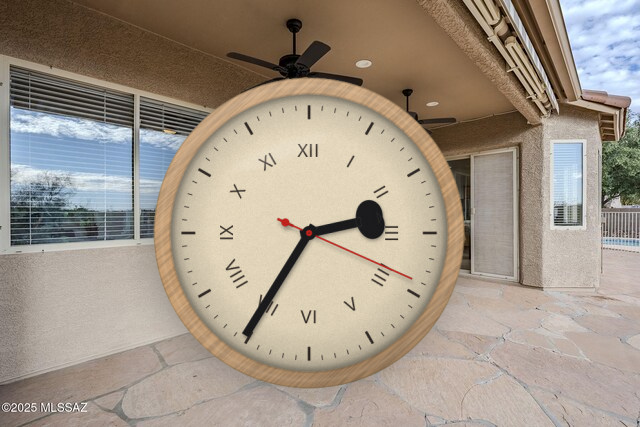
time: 2:35:19
